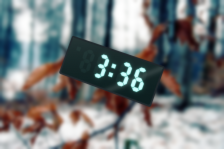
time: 3:36
